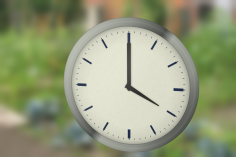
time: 4:00
